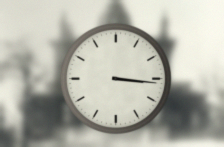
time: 3:16
